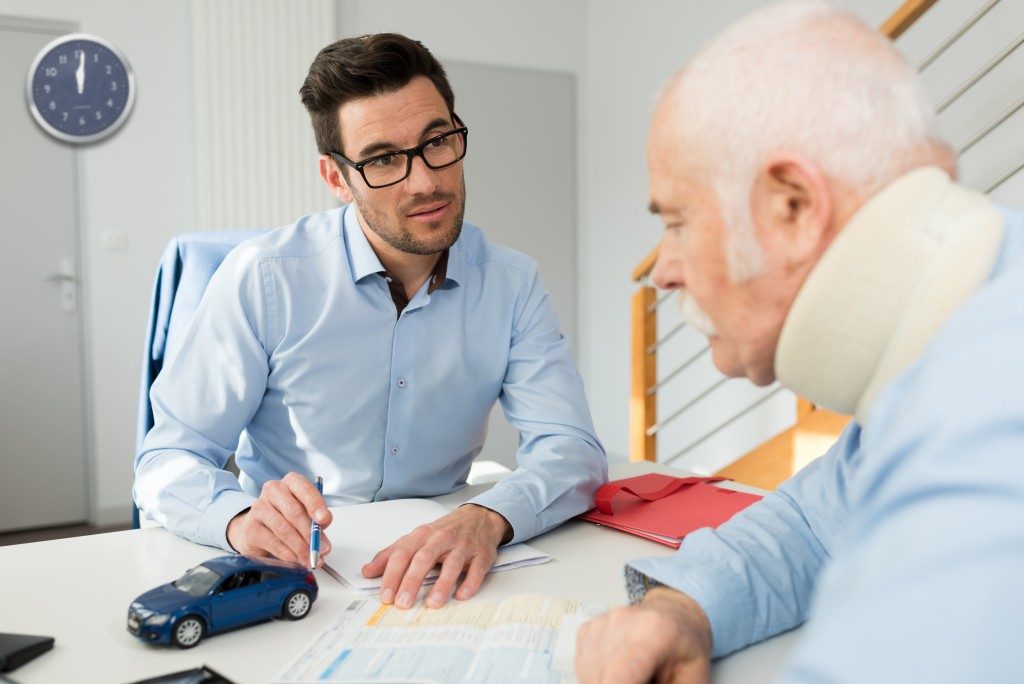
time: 12:01
